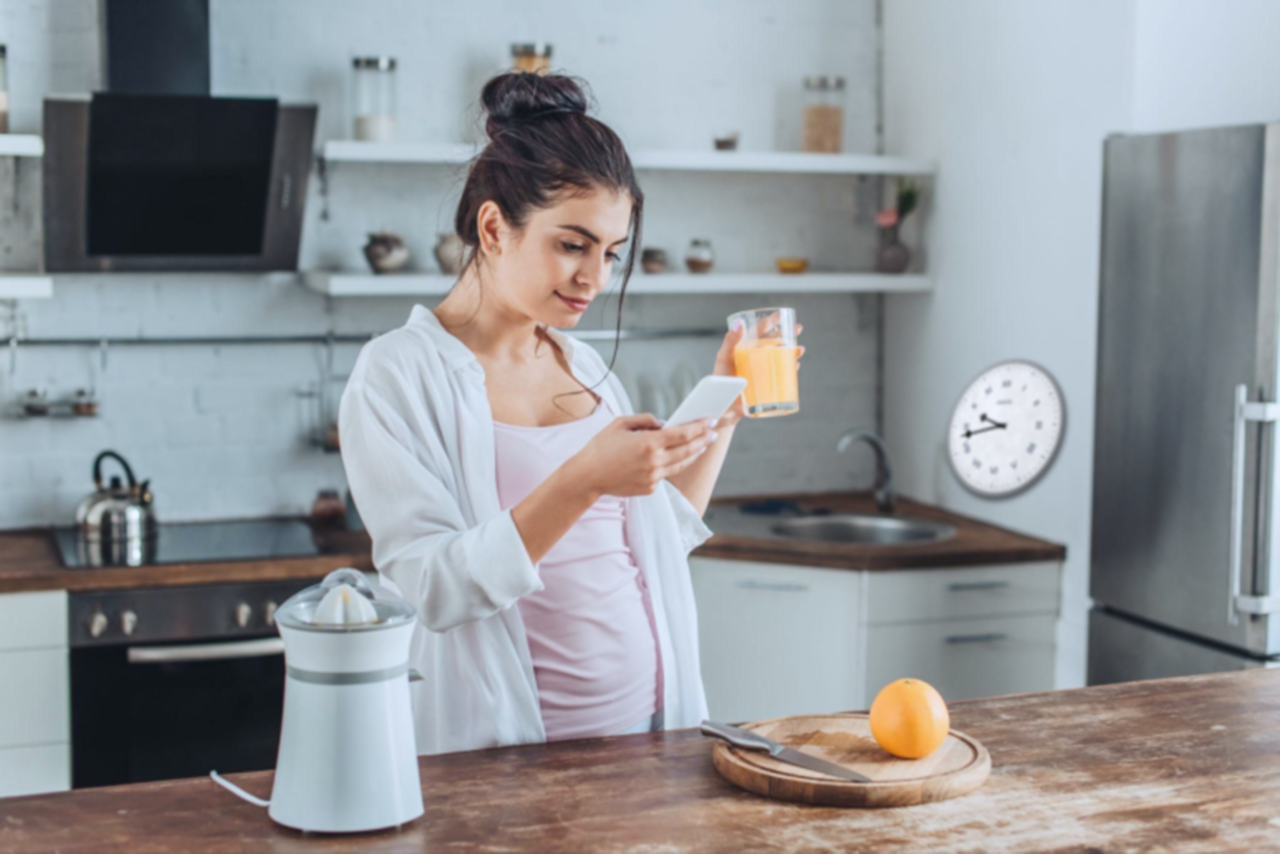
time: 9:43
